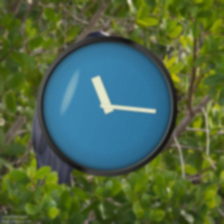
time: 11:16
